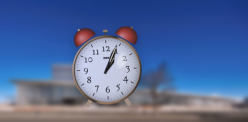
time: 1:04
